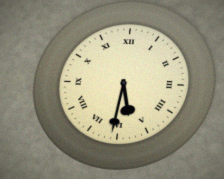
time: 5:31
